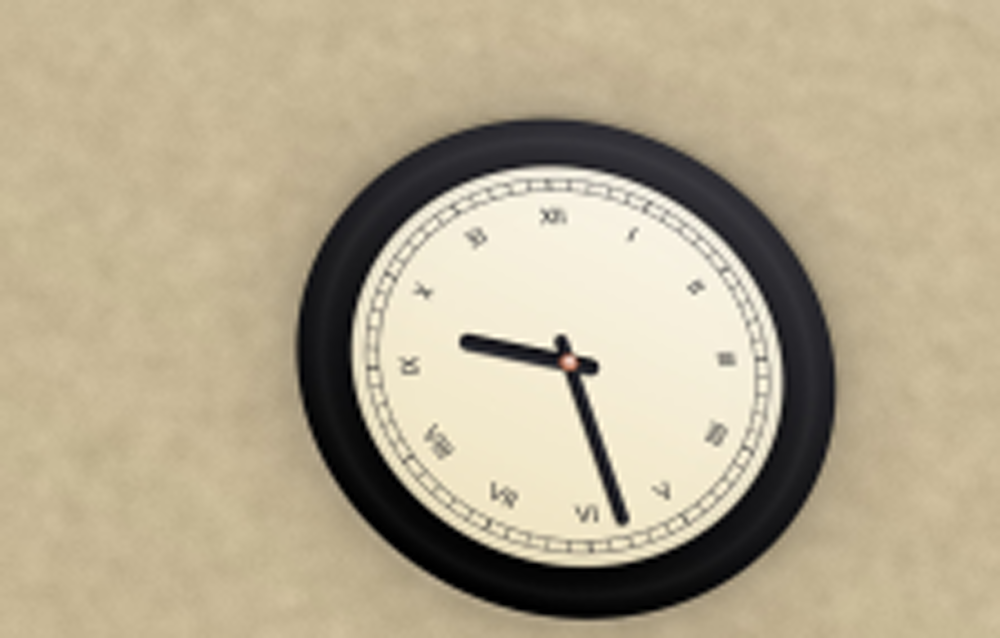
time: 9:28
